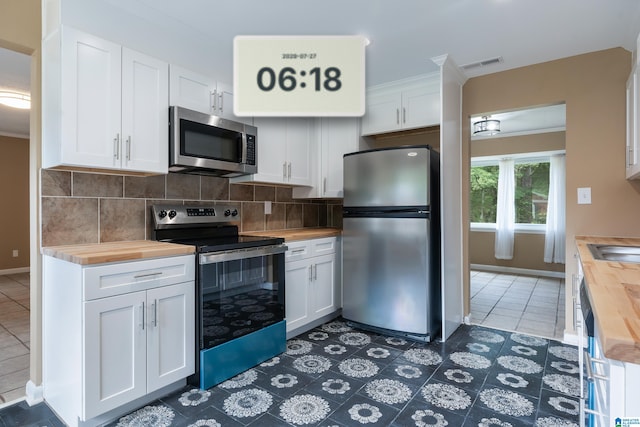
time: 6:18
